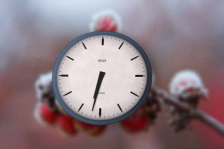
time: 6:32
